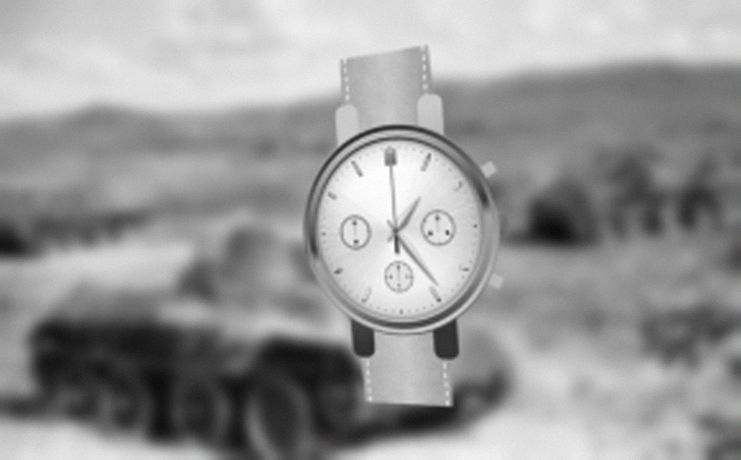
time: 1:24
